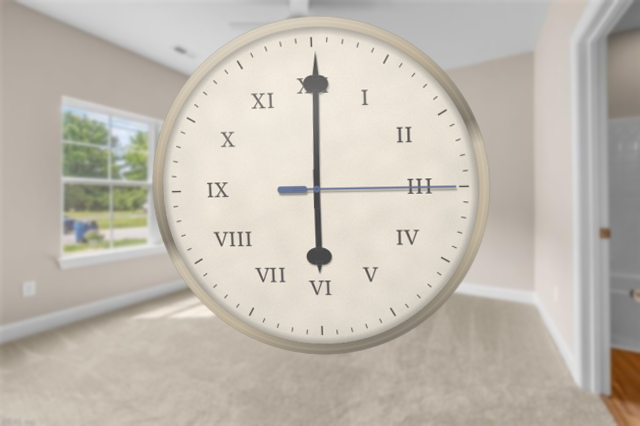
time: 6:00:15
